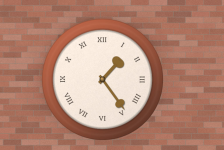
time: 1:24
